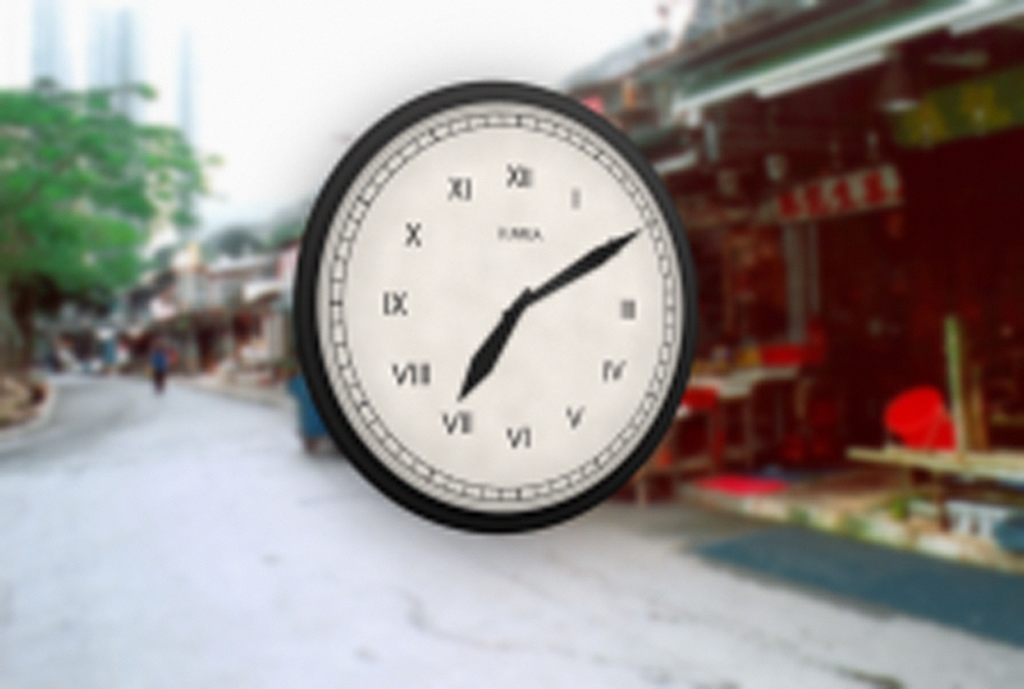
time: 7:10
